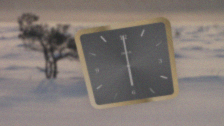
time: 6:00
